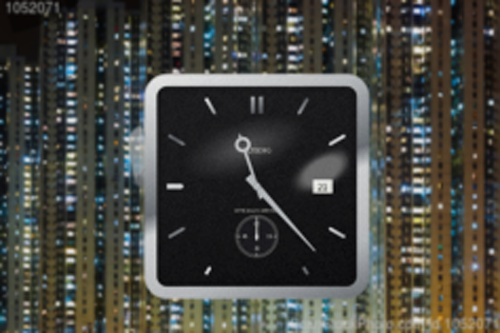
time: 11:23
